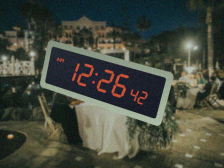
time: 12:26:42
